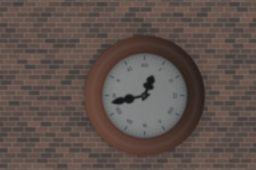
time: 12:43
